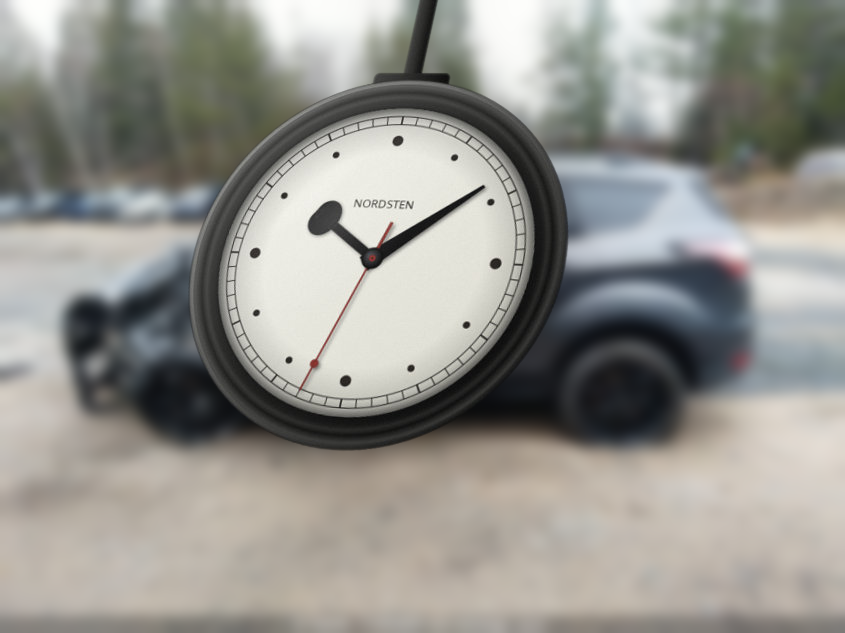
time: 10:08:33
